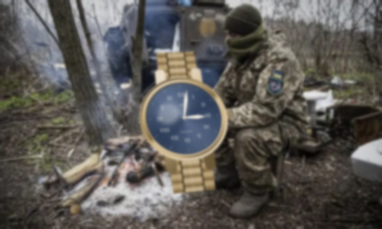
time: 3:02
